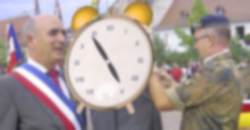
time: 4:54
